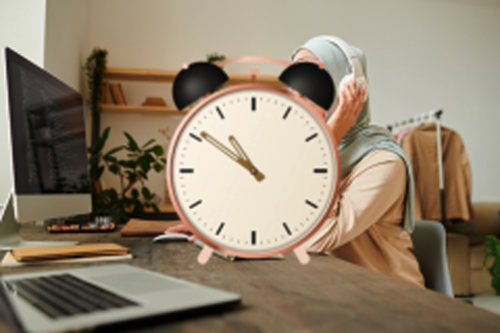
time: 10:51
